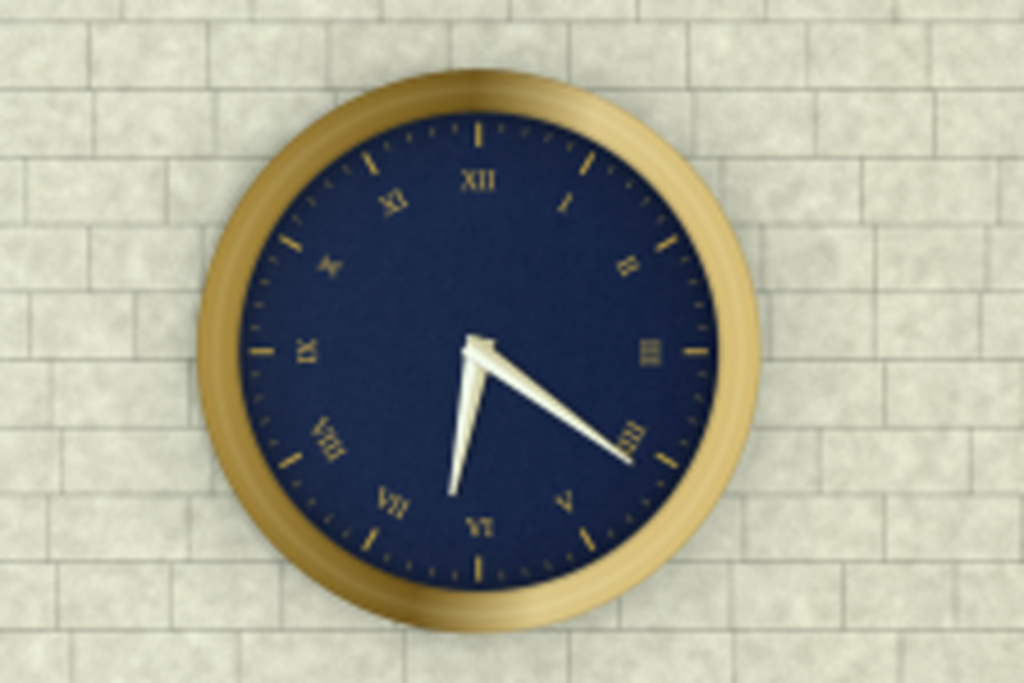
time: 6:21
